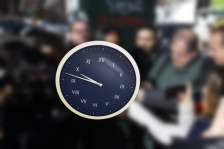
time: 9:47
